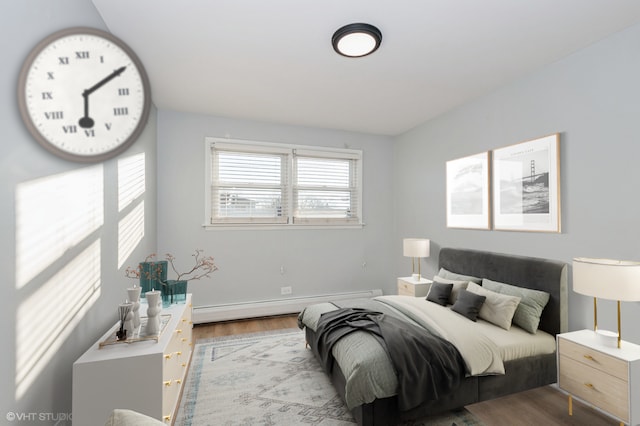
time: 6:10
